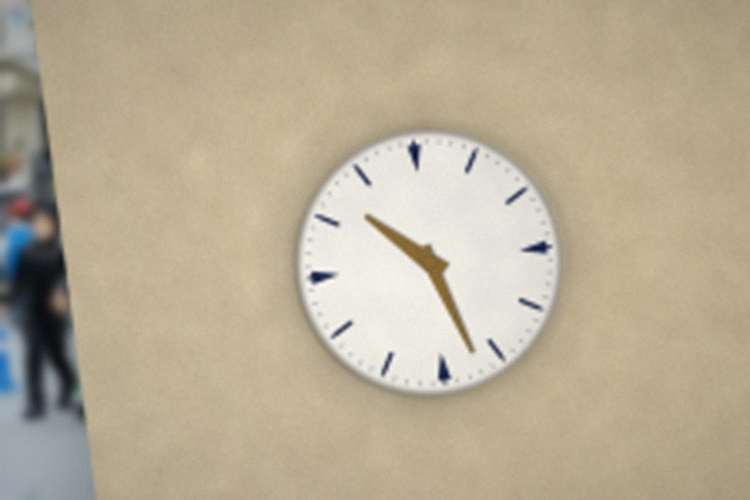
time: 10:27
